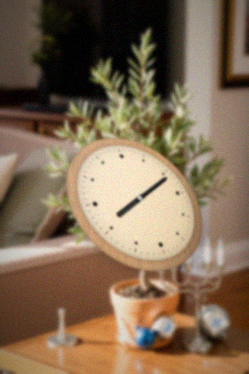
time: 8:11
